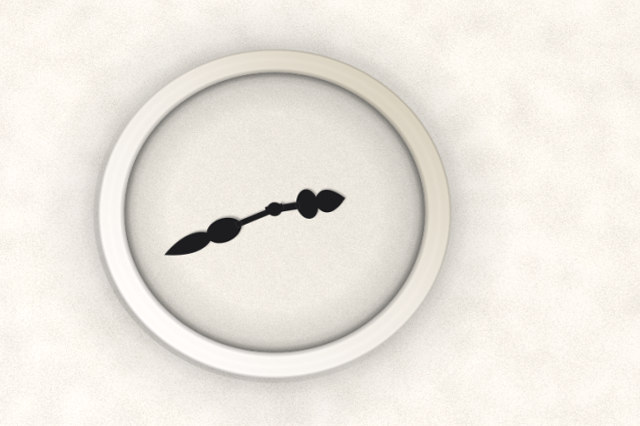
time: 2:41
